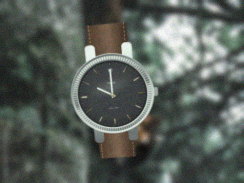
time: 10:00
